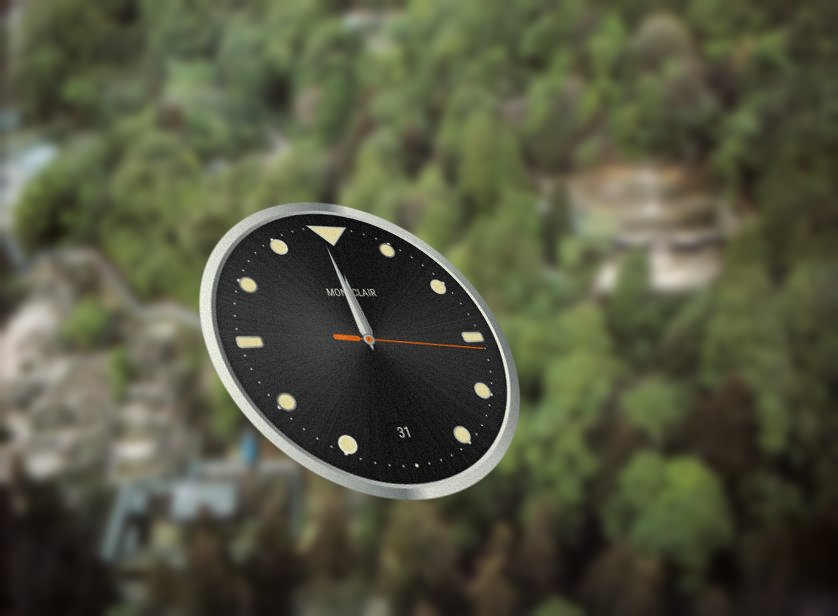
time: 11:59:16
